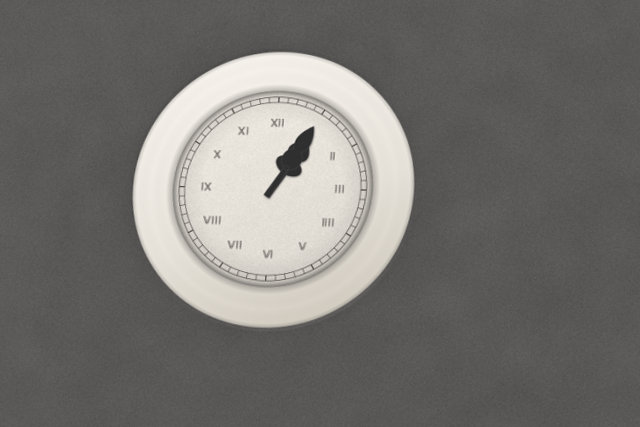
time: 1:05
